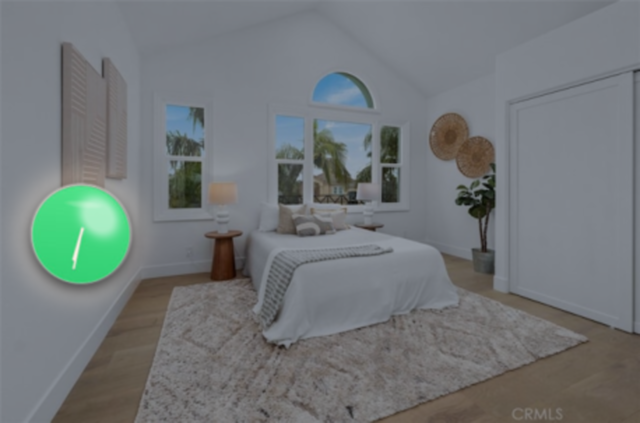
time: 6:32
